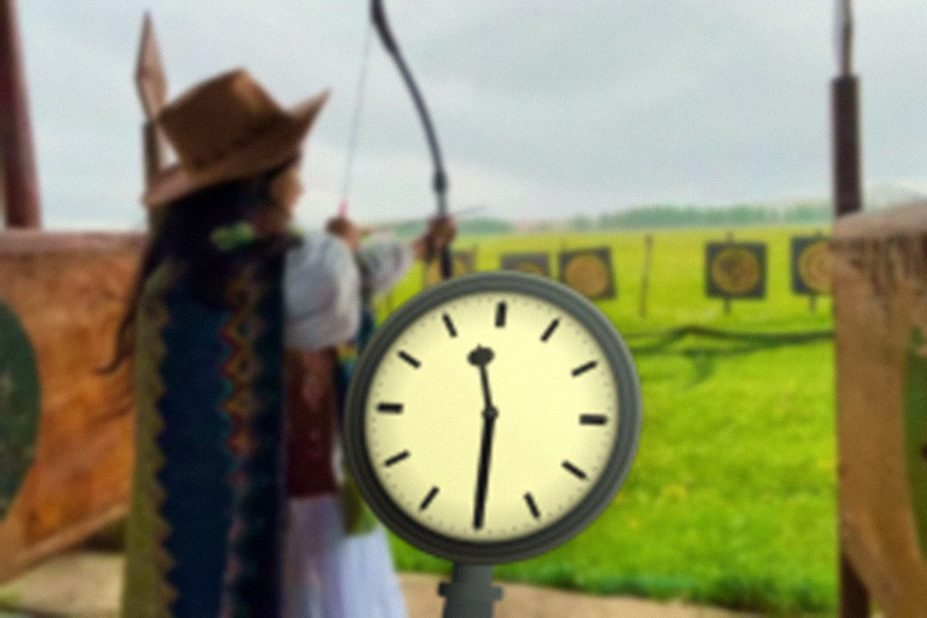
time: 11:30
